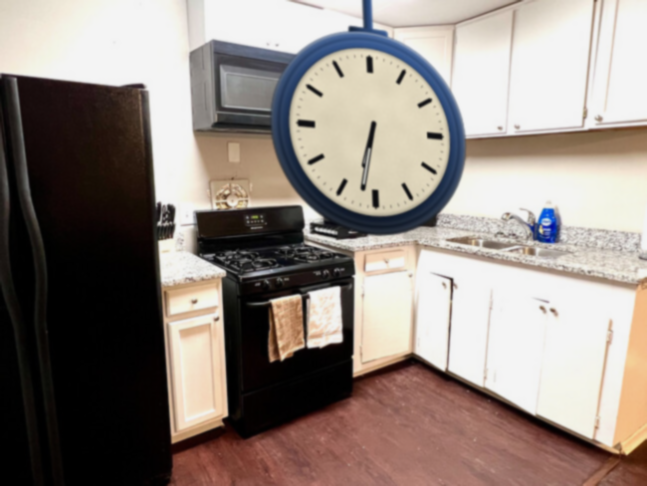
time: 6:32
